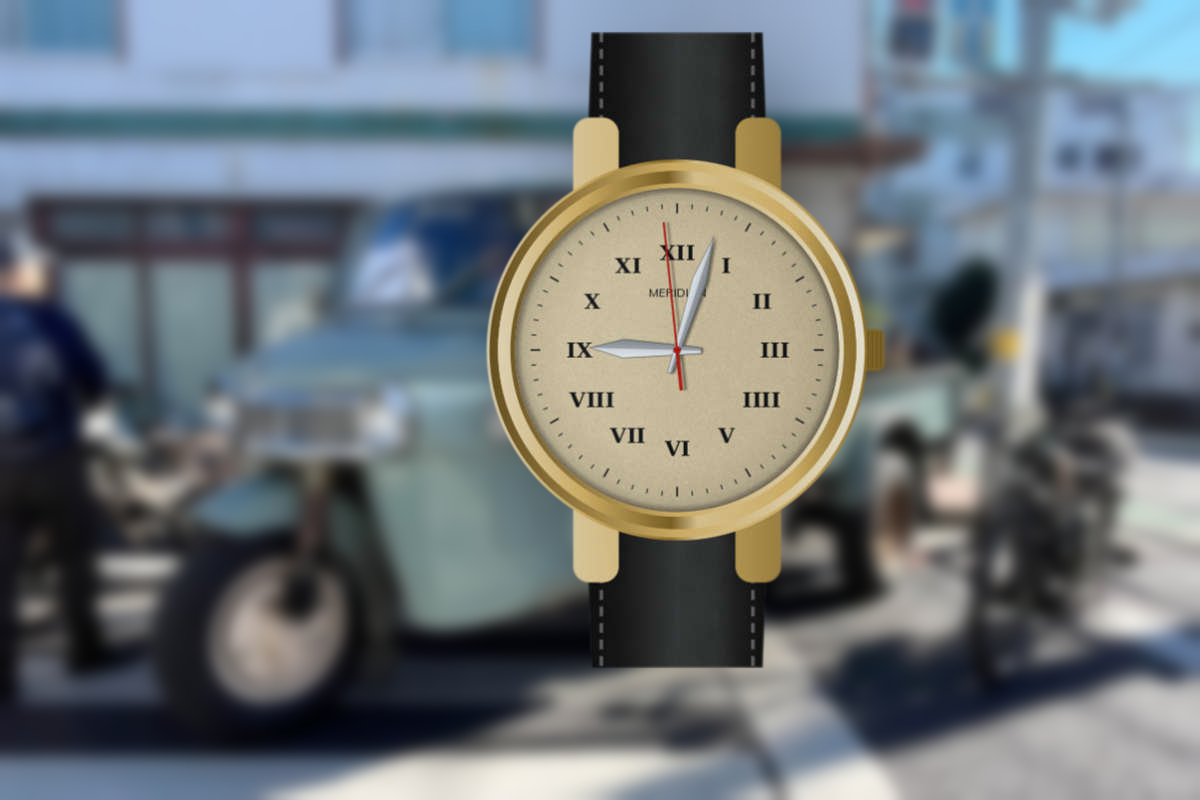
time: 9:02:59
